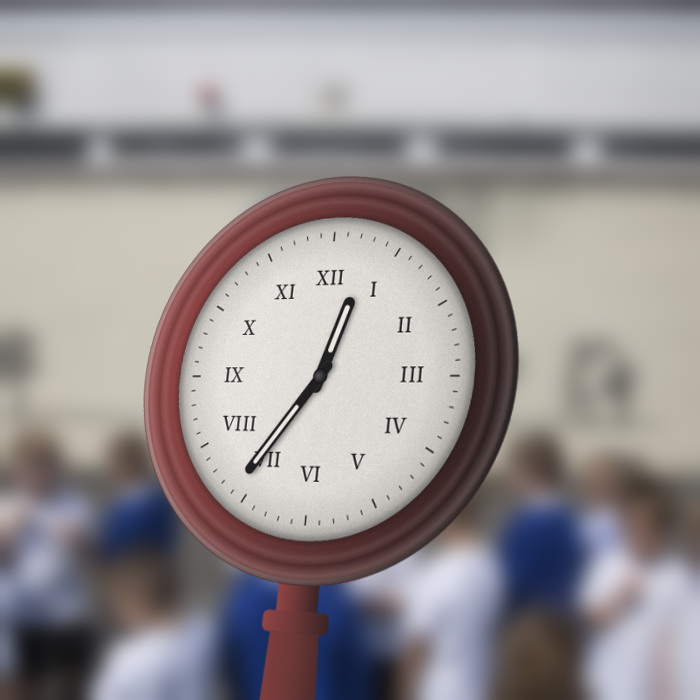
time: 12:36
